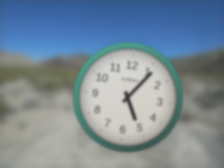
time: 5:06
